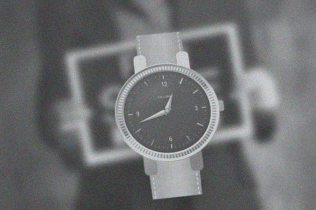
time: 12:42
